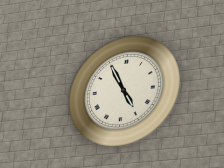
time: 4:55
